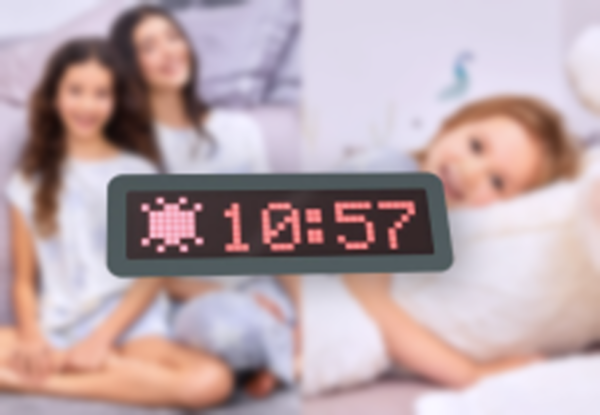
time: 10:57
